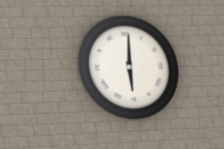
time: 6:01
